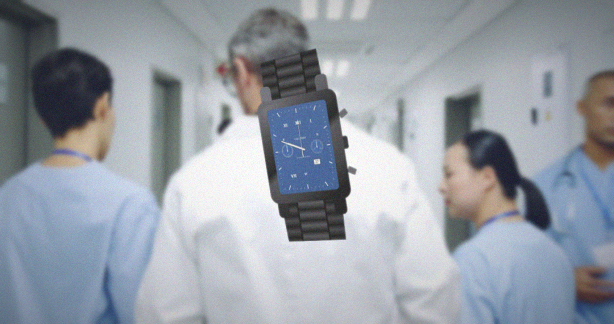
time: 9:49
